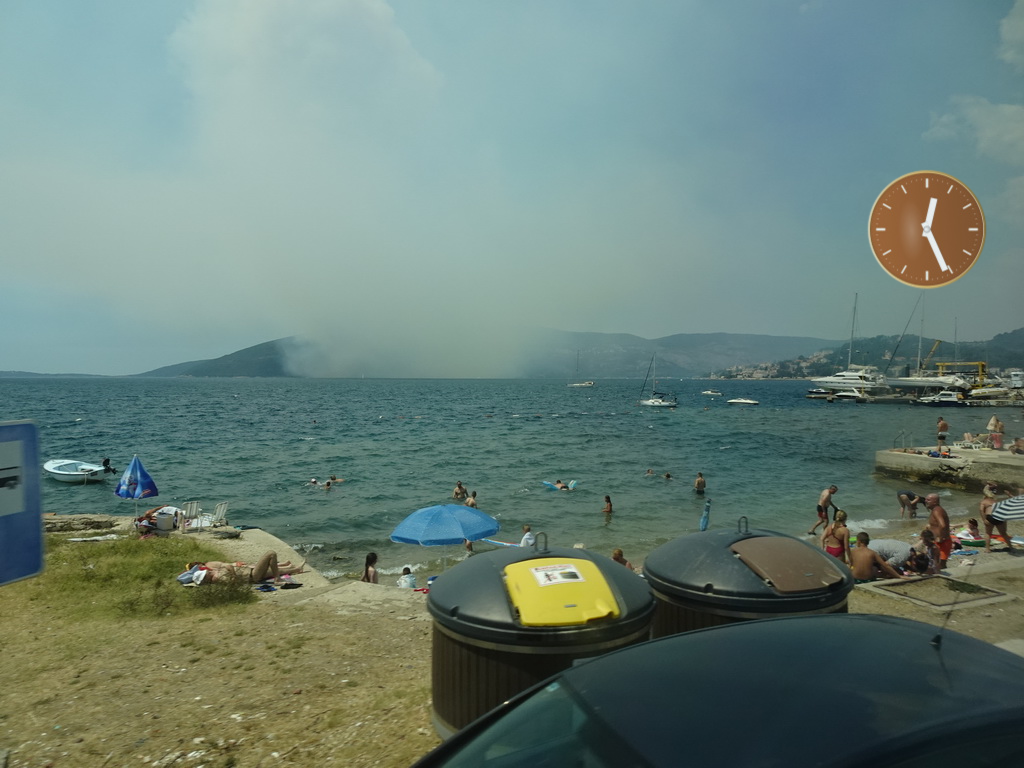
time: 12:26
